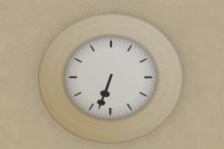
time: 6:33
